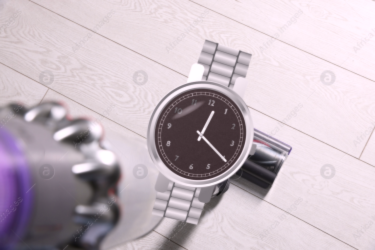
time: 12:20
